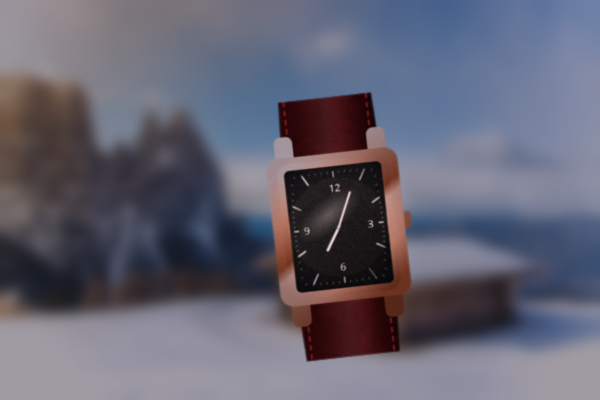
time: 7:04
